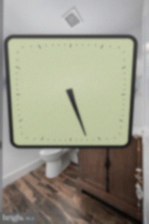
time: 5:27
